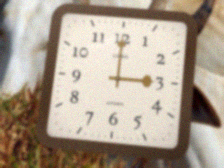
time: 3:00
